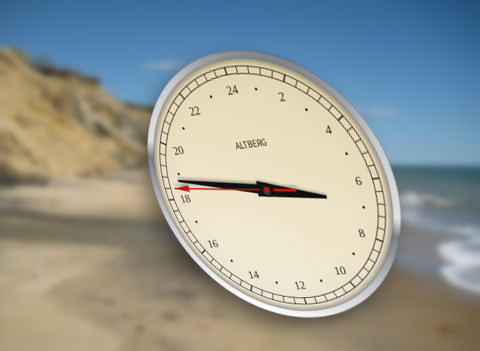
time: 6:46:46
